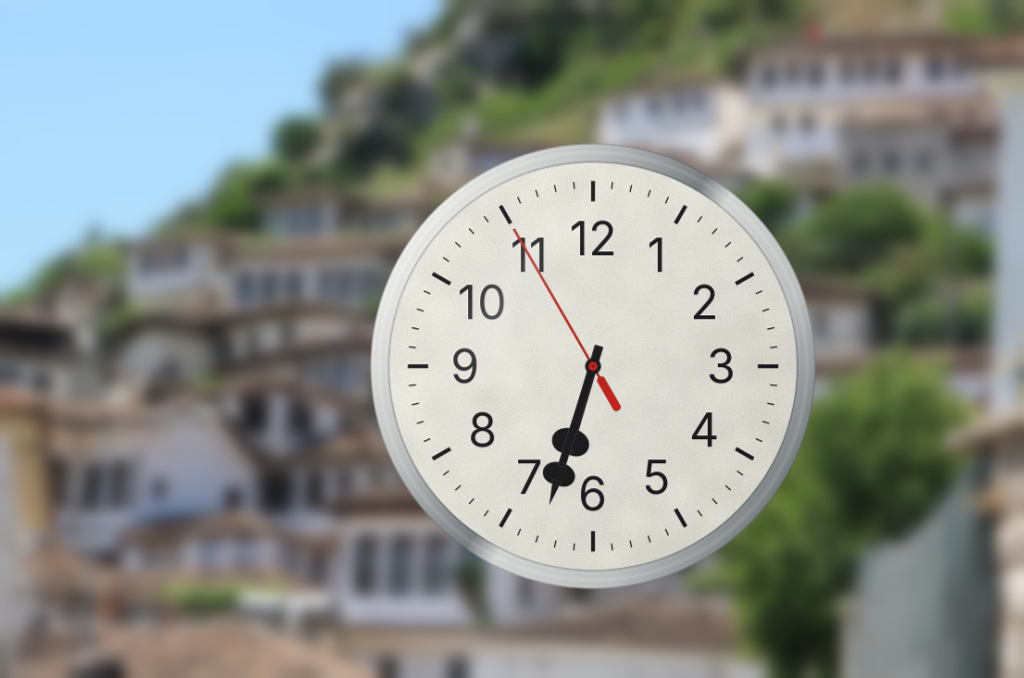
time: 6:32:55
